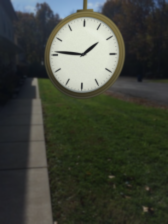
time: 1:46
